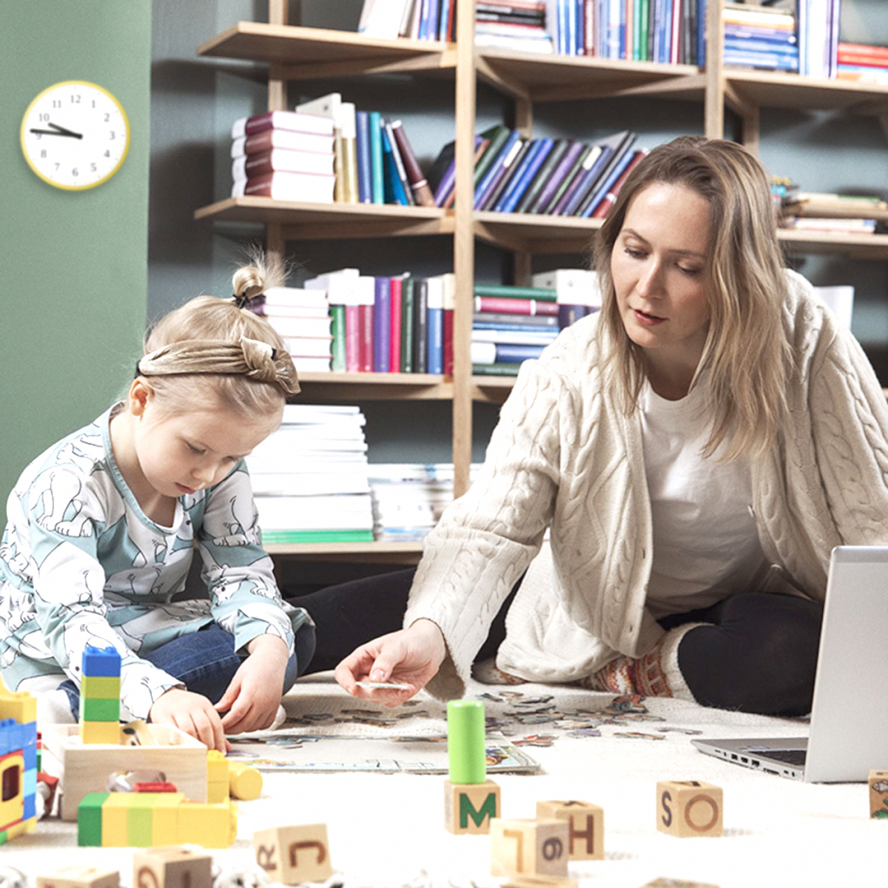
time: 9:46
